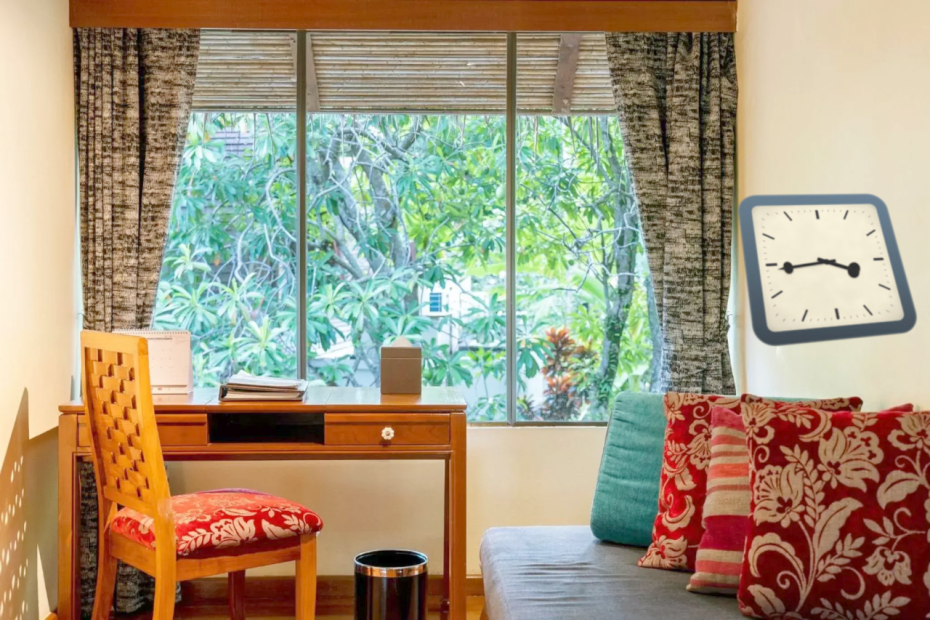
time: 3:44
